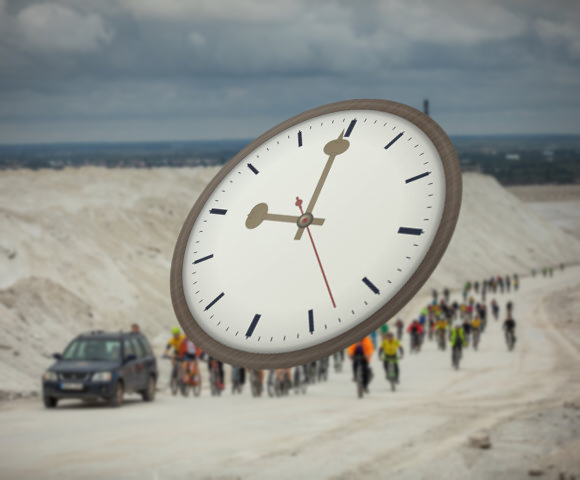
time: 8:59:23
